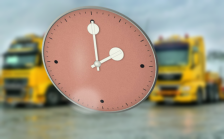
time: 2:00
